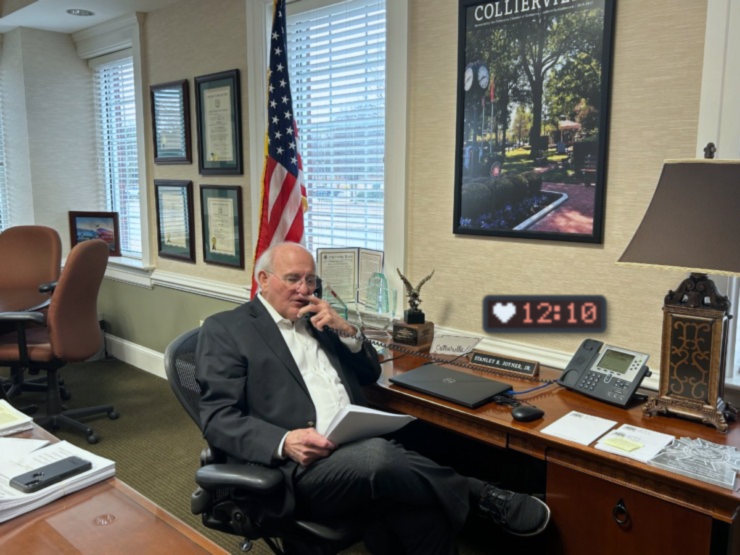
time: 12:10
